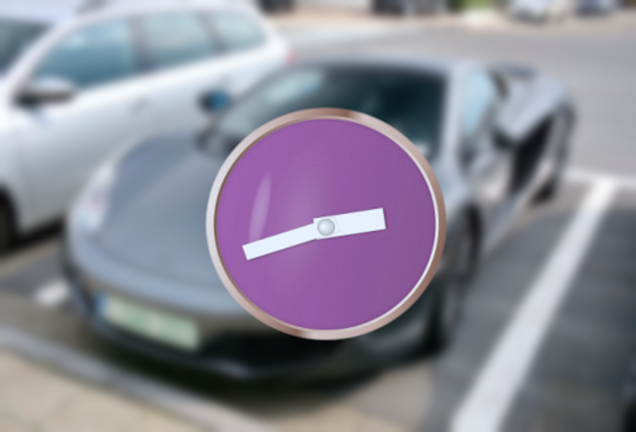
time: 2:42
